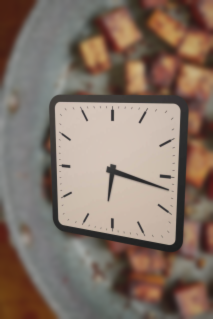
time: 6:17
